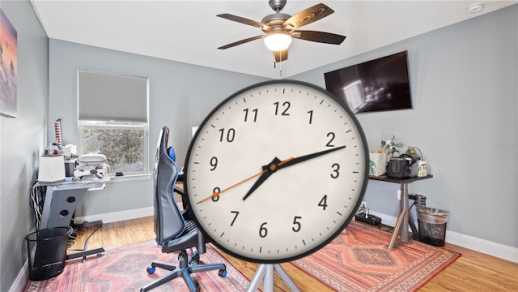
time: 7:11:40
